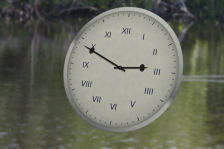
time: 2:49
